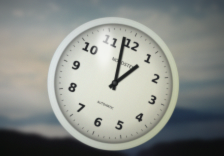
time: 12:58
